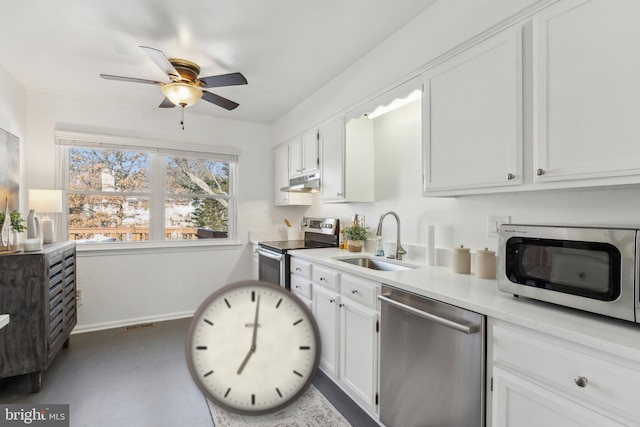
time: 7:01
